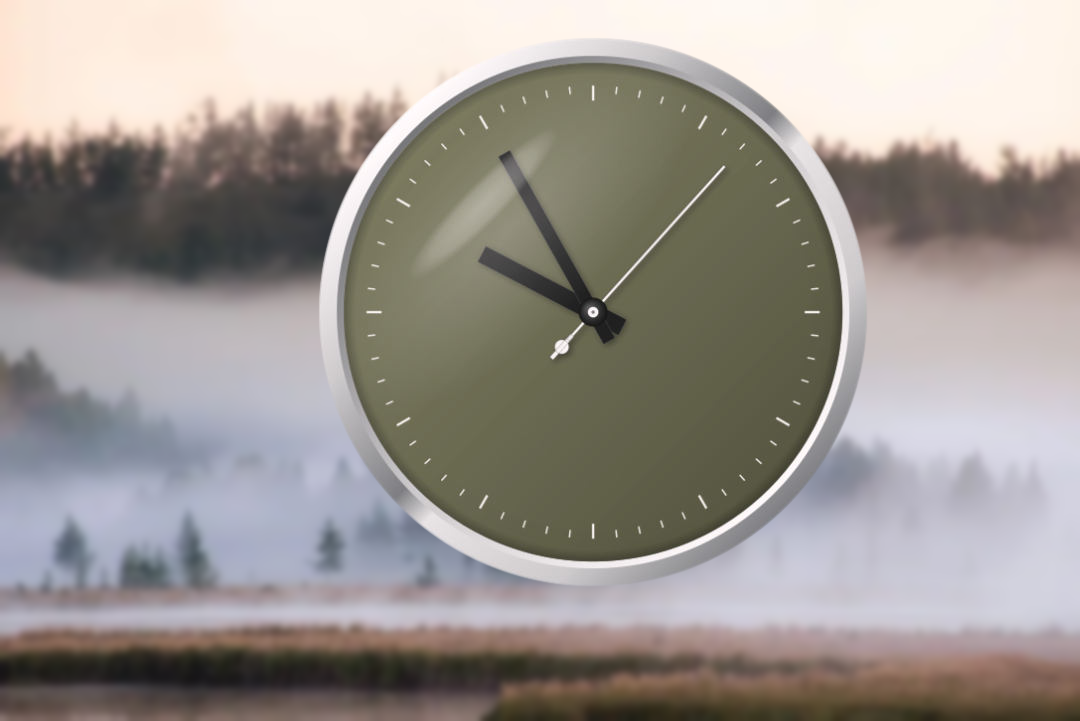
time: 9:55:07
